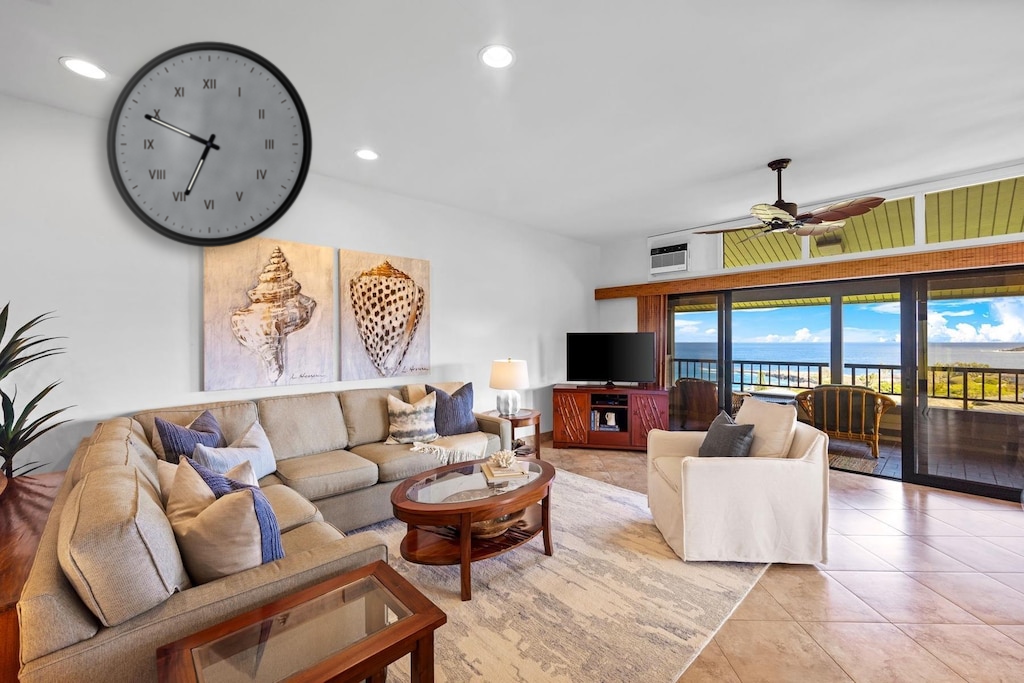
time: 6:49
